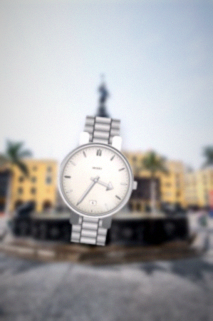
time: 3:35
